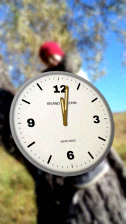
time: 12:02
